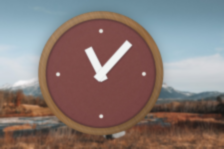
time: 11:07
